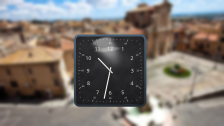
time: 10:32
